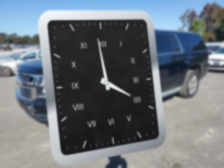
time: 3:59
